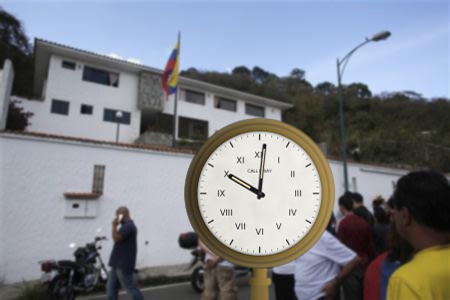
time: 10:01
